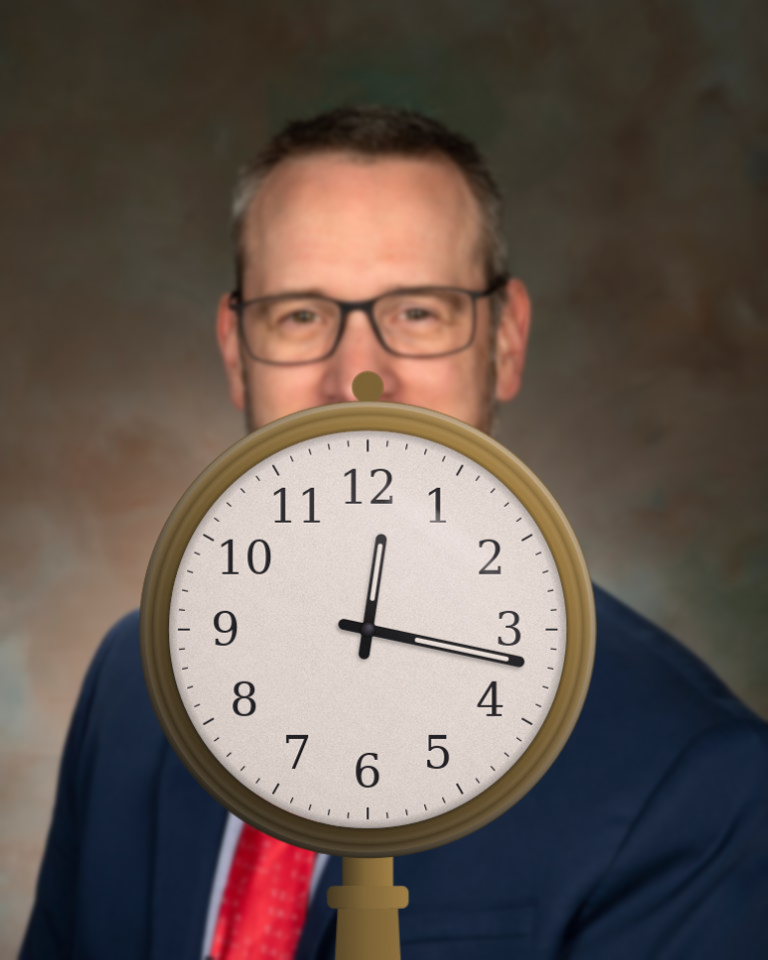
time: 12:17
